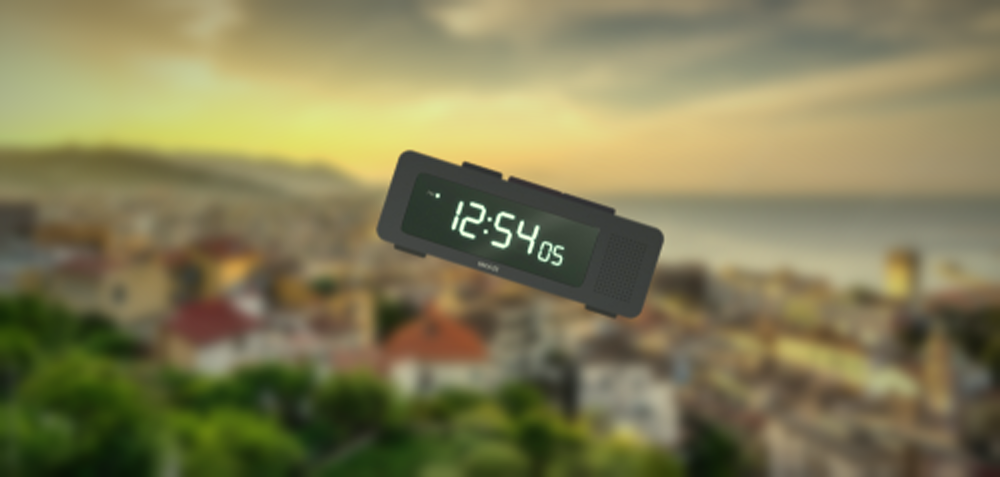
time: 12:54:05
